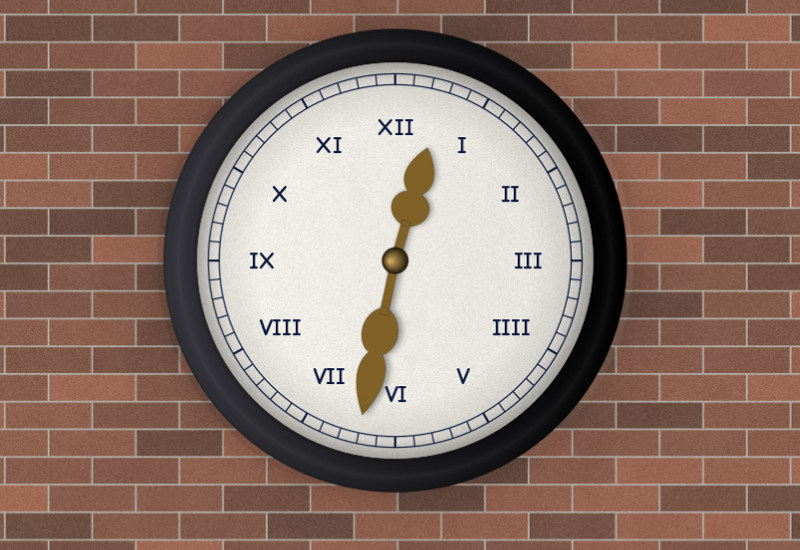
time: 12:32
